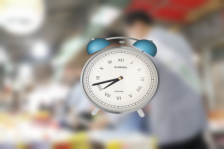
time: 7:42
